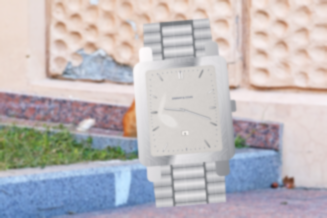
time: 9:19
